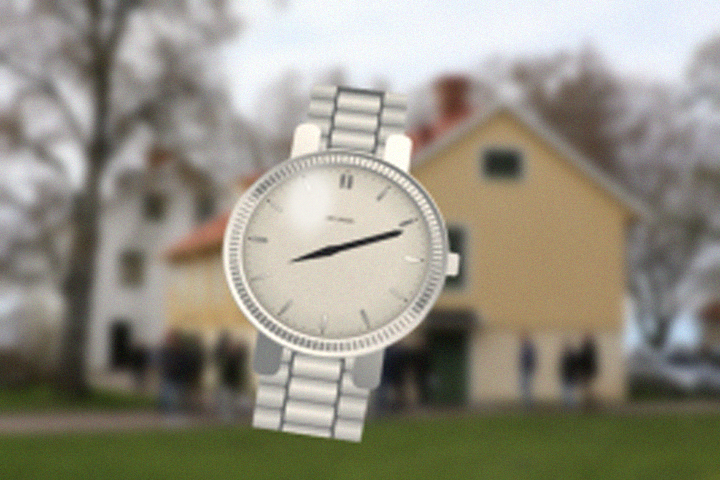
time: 8:11
